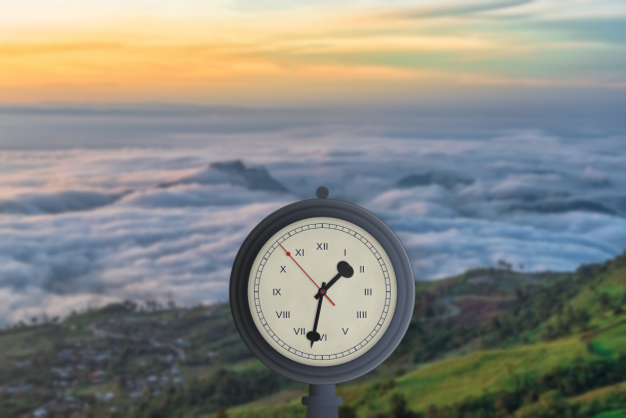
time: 1:31:53
